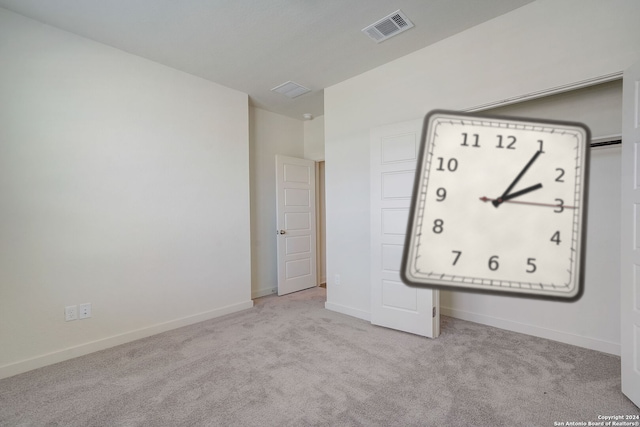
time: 2:05:15
